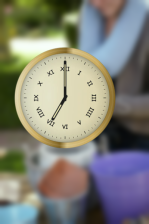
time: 7:00
